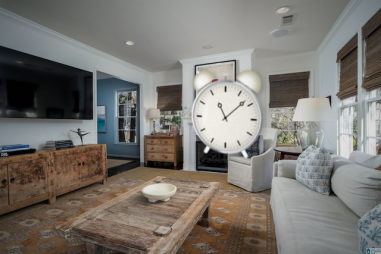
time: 11:08
